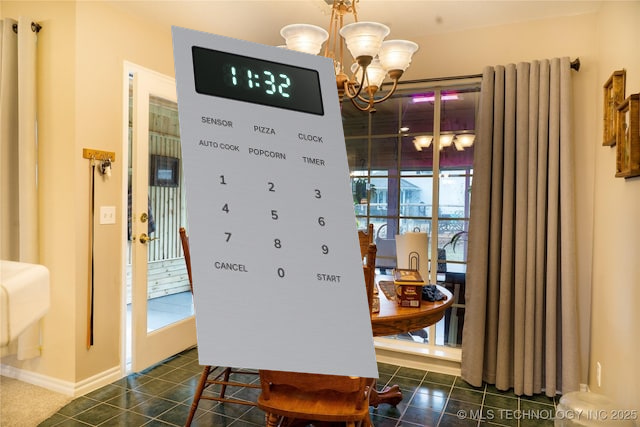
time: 11:32
